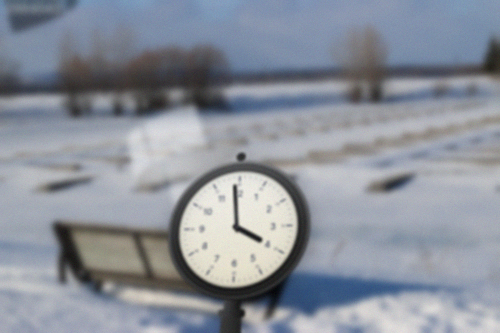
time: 3:59
